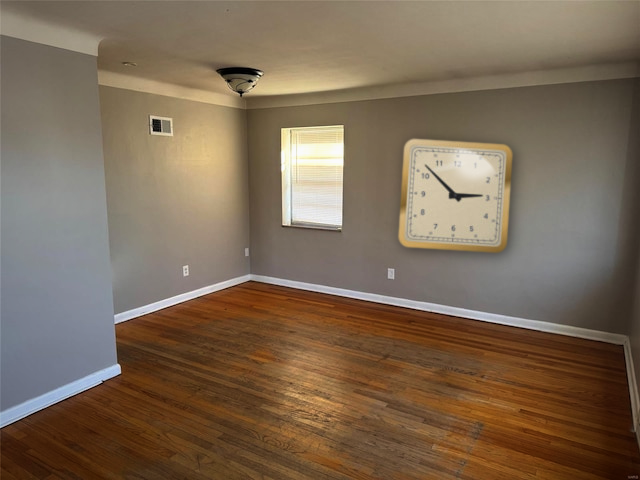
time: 2:52
